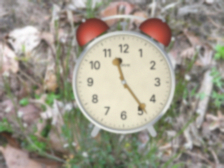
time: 11:24
